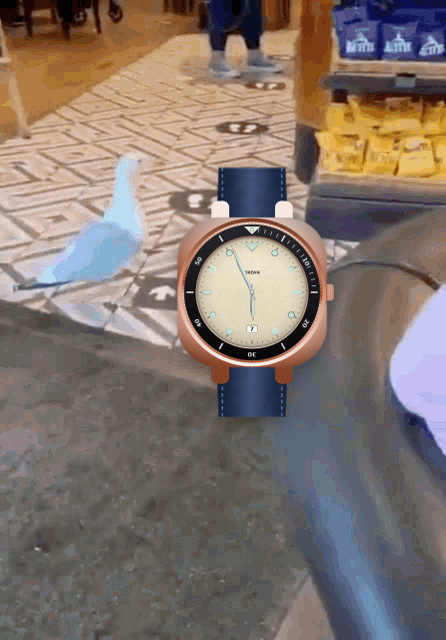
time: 5:56
